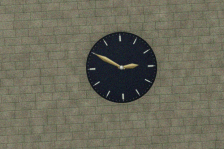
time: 2:50
